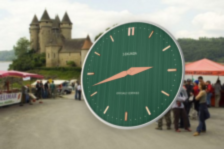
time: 2:42
